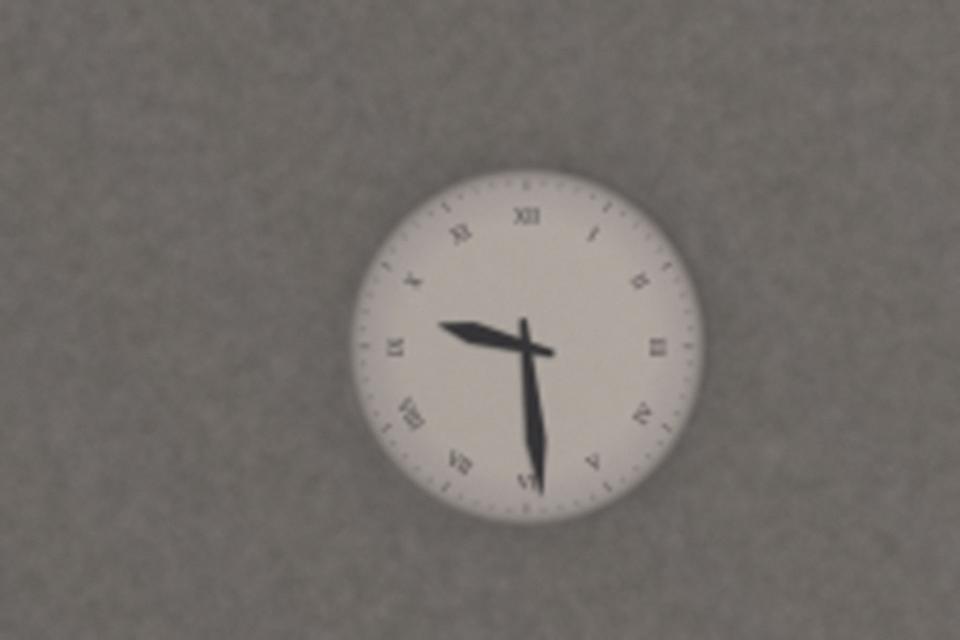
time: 9:29
